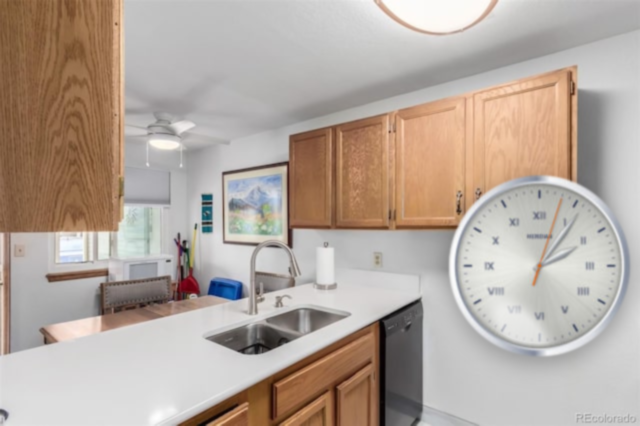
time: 2:06:03
